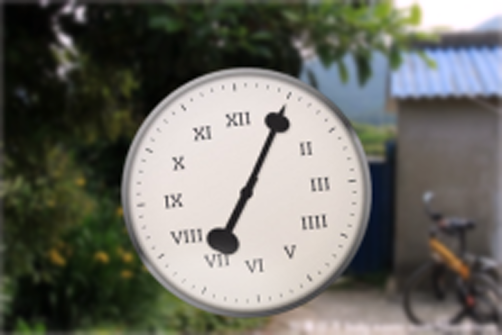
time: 7:05
